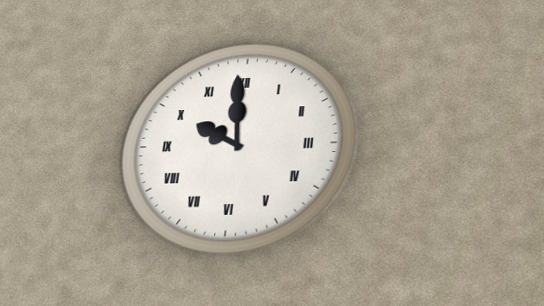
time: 9:59
